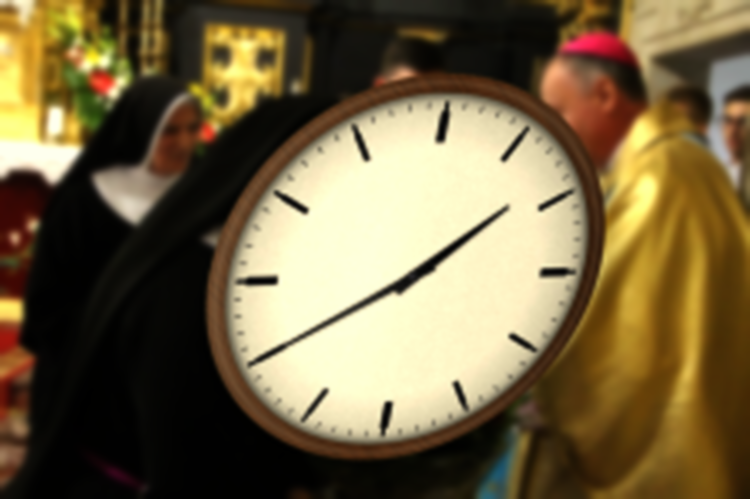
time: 1:40
